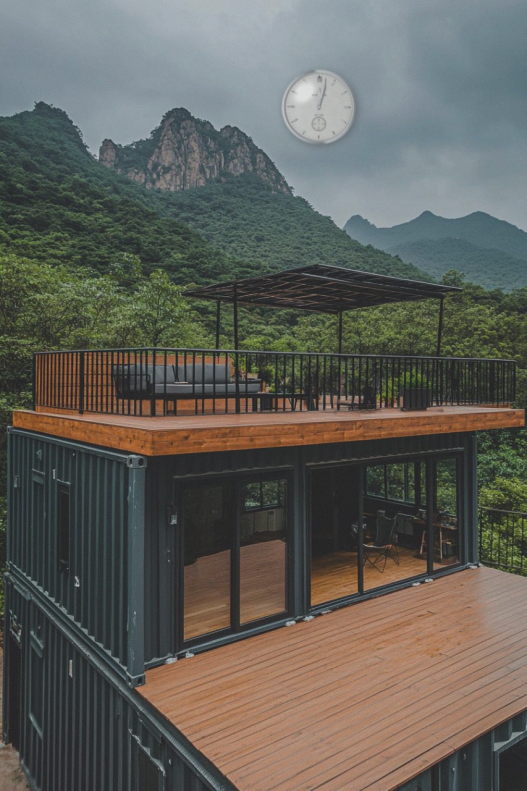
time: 12:02
